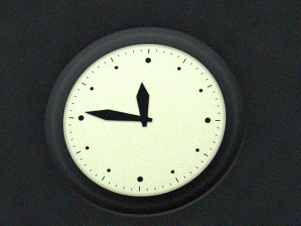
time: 11:46
